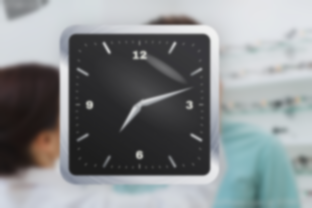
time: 7:12
